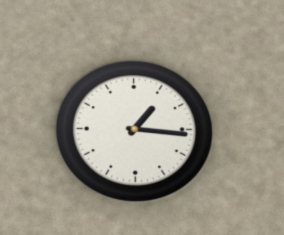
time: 1:16
